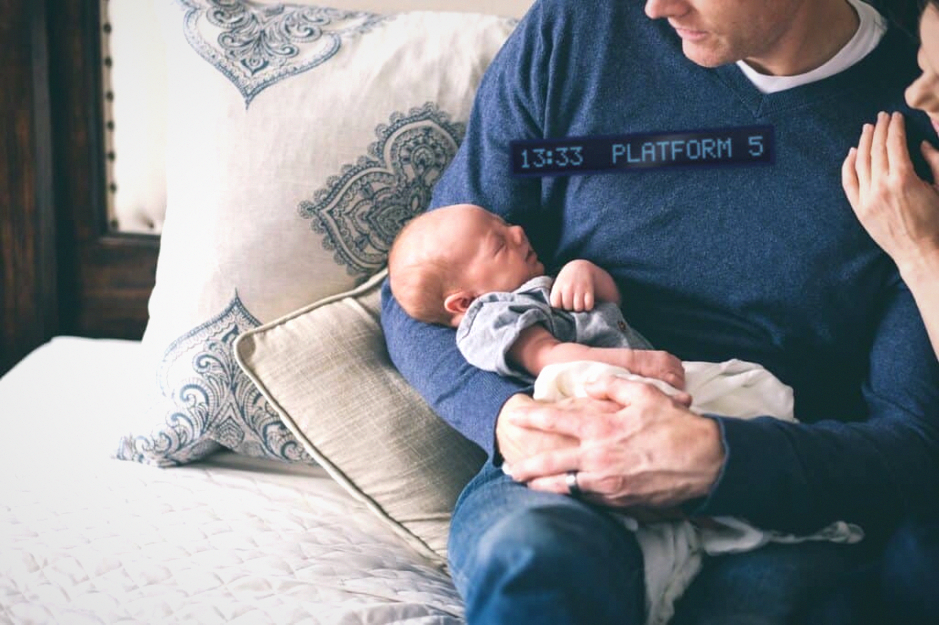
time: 13:33
